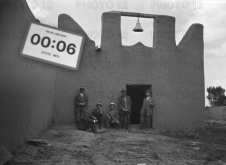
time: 0:06
